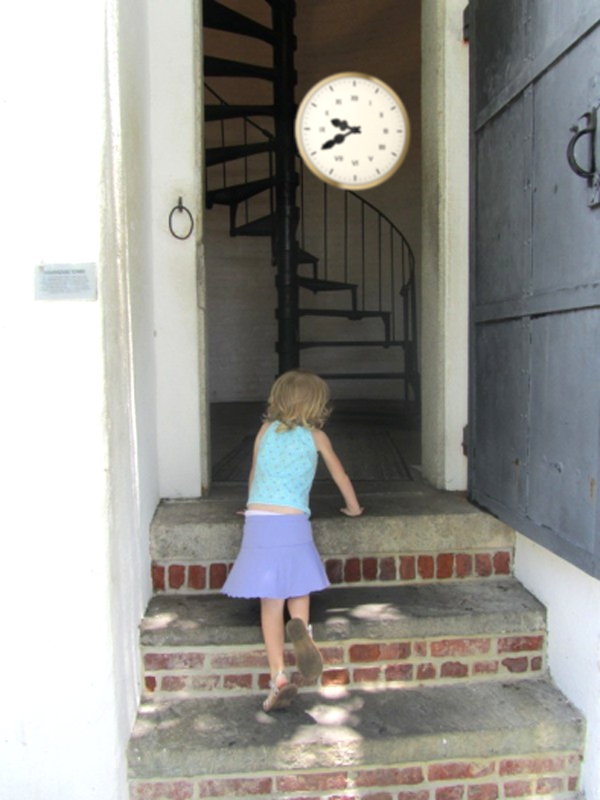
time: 9:40
